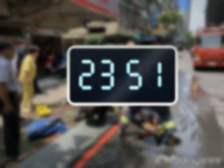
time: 23:51
